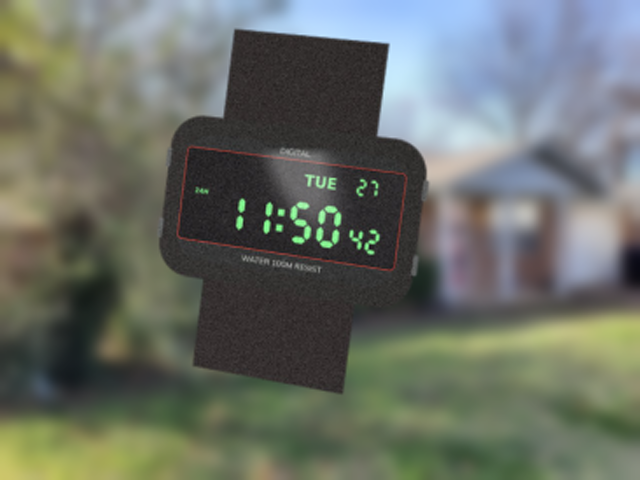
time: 11:50:42
